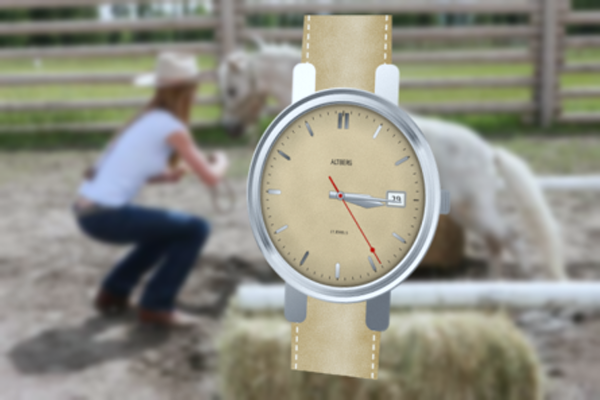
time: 3:15:24
